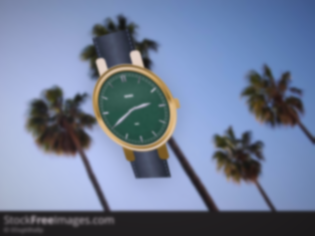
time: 2:40
